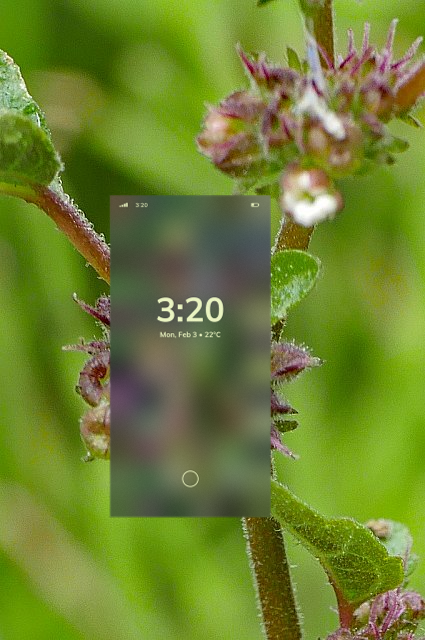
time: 3:20
